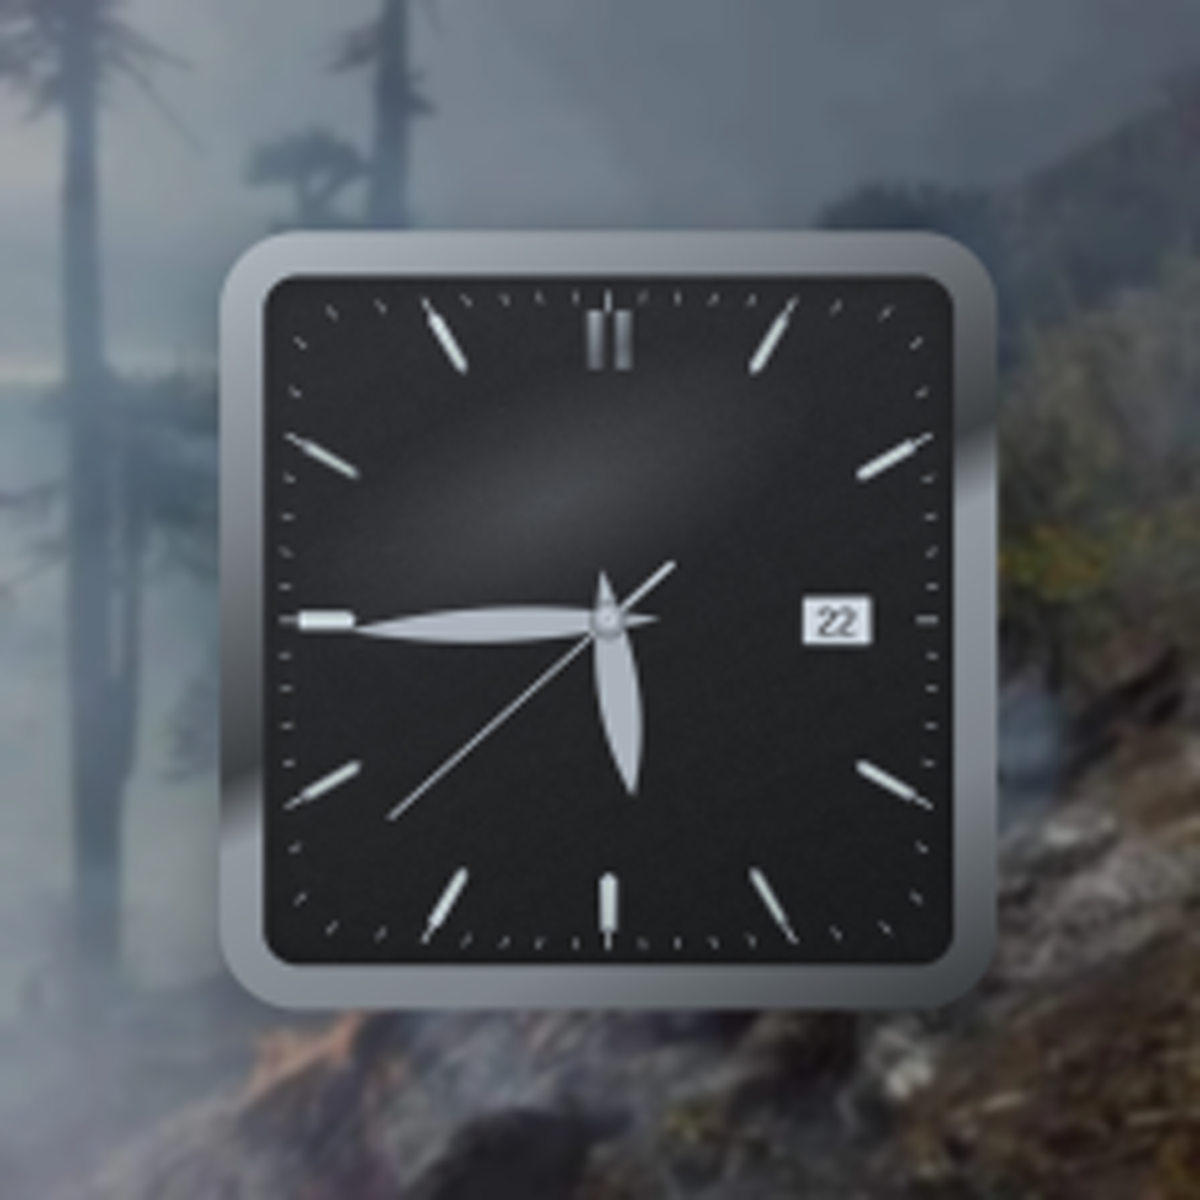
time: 5:44:38
